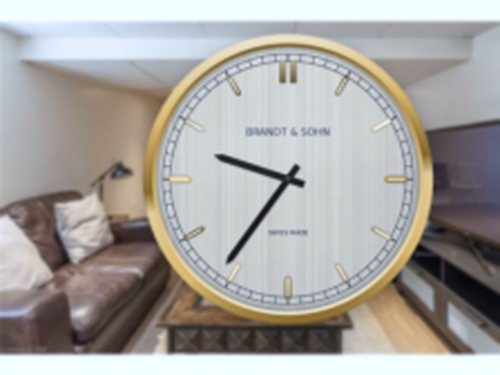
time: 9:36
